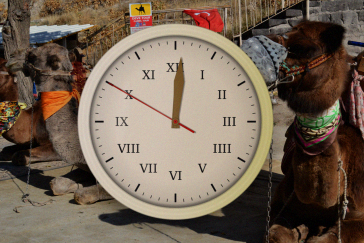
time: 12:00:50
